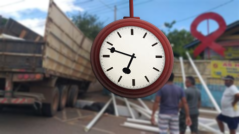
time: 6:48
